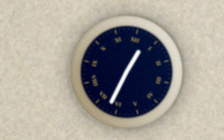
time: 12:32
